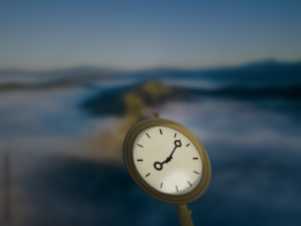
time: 8:07
